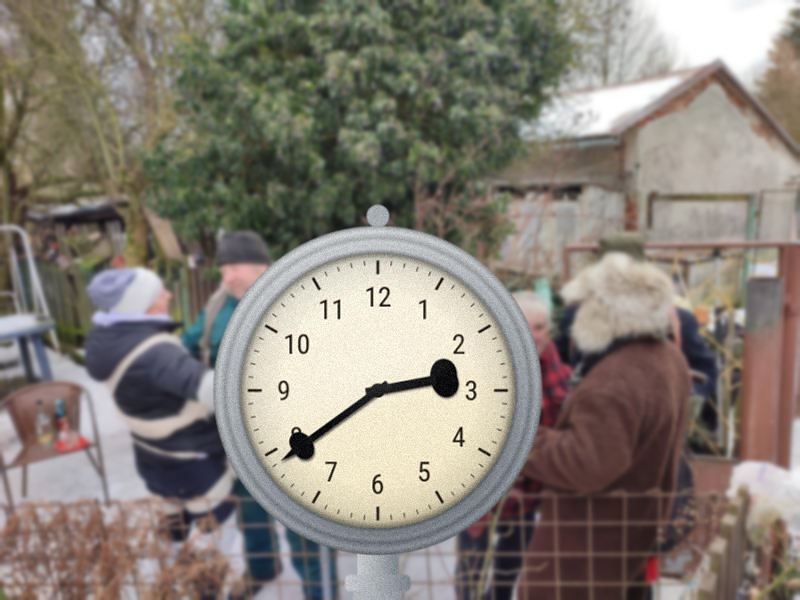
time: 2:39
